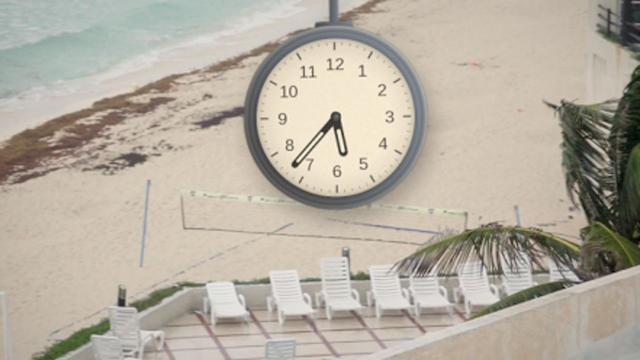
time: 5:37
